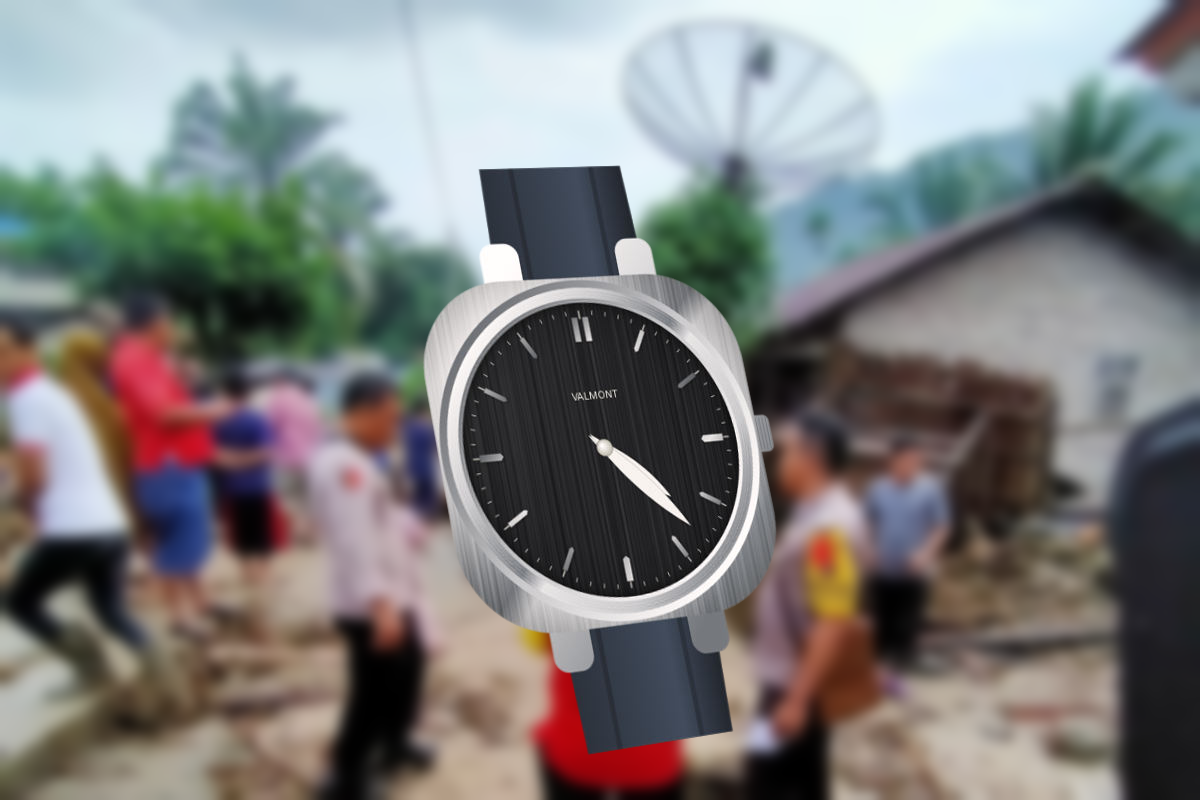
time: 4:23
